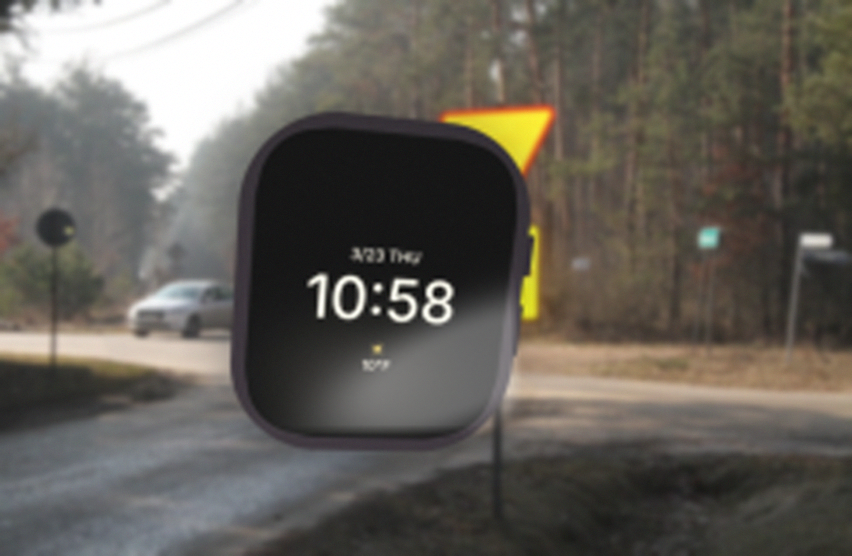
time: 10:58
